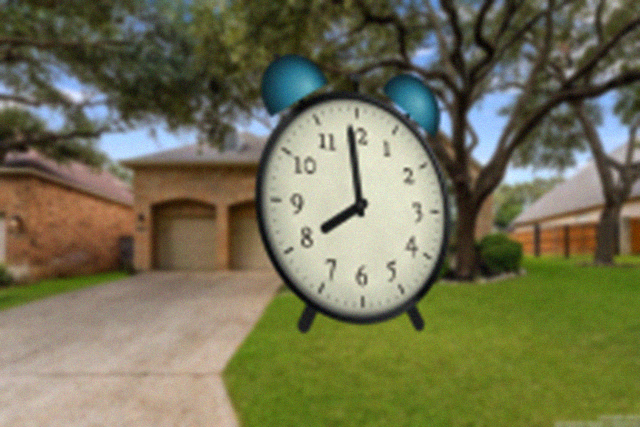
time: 7:59
